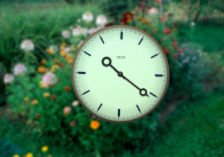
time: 10:21
